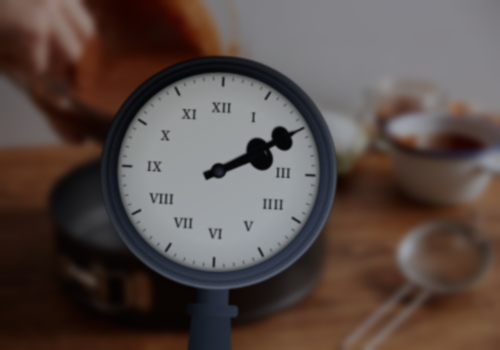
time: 2:10
